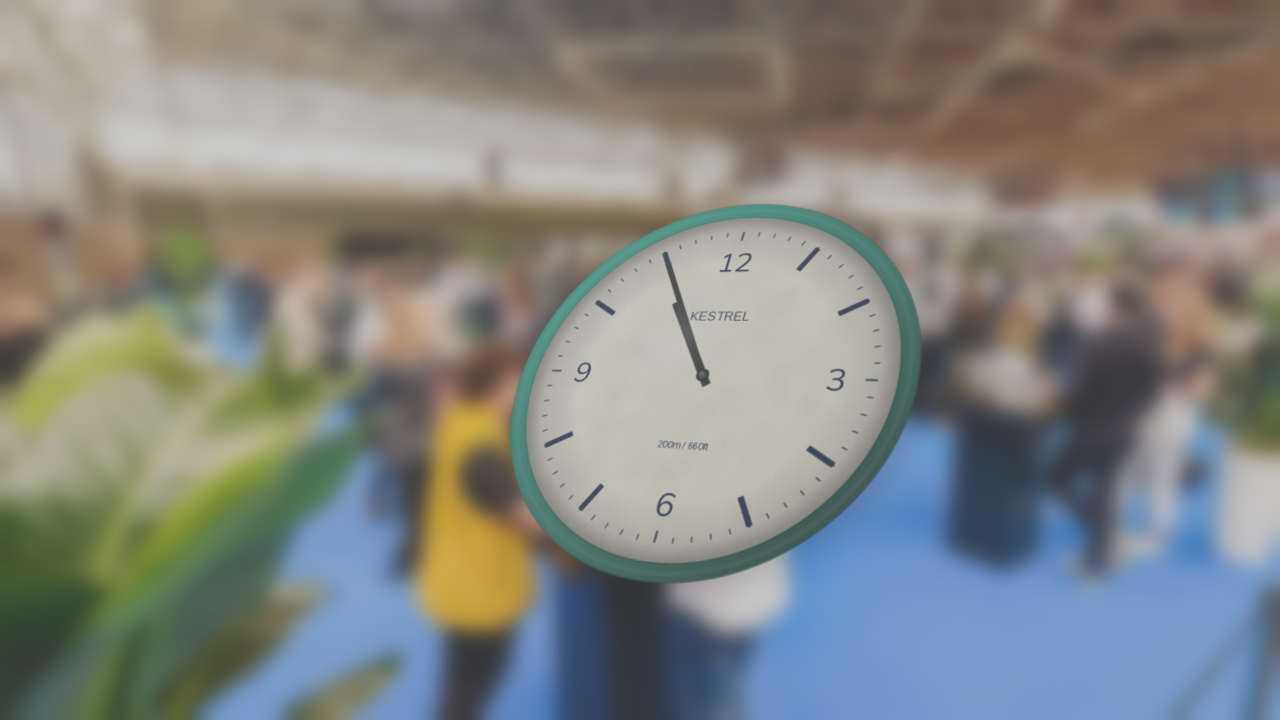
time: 10:55
